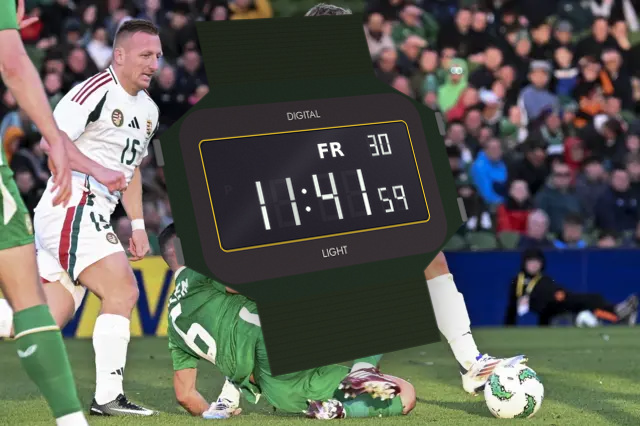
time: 11:41:59
